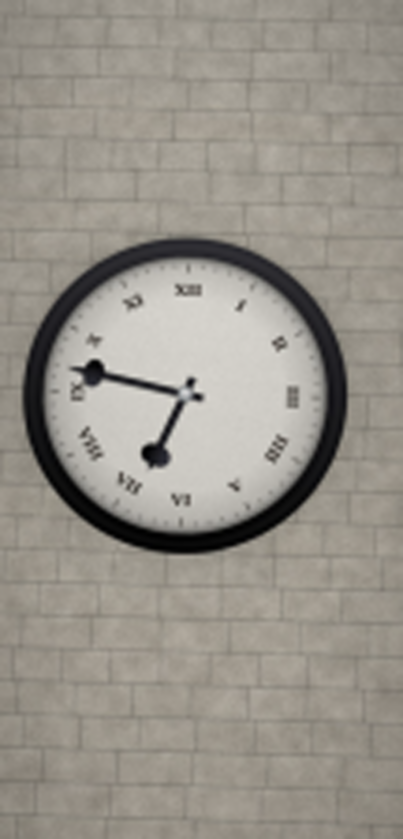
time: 6:47
